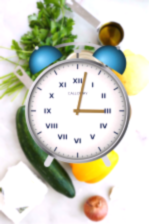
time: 3:02
